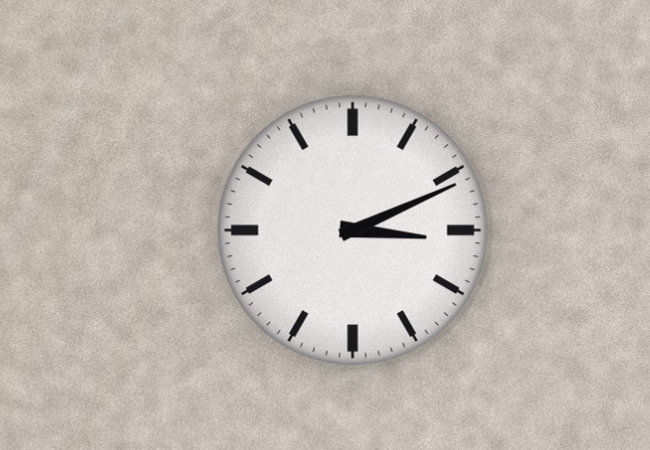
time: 3:11
